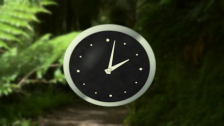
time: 2:02
